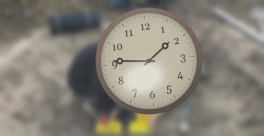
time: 1:46
